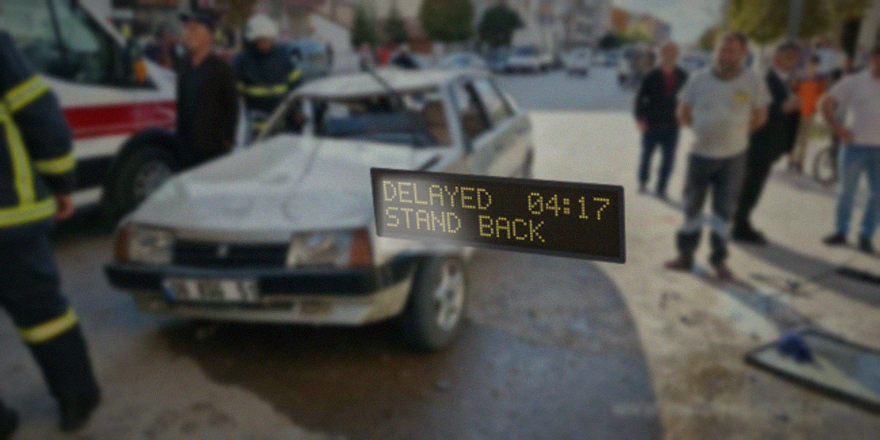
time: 4:17
